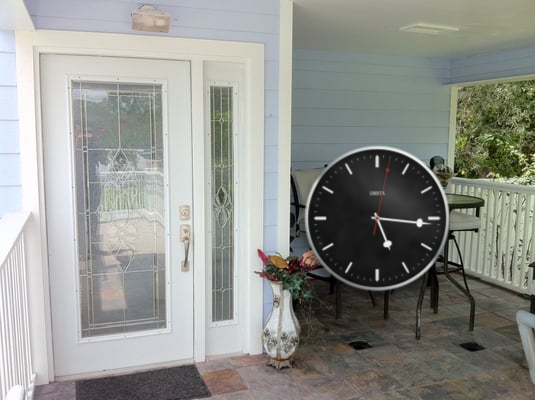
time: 5:16:02
